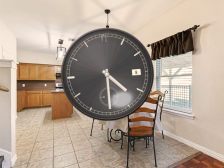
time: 4:30
